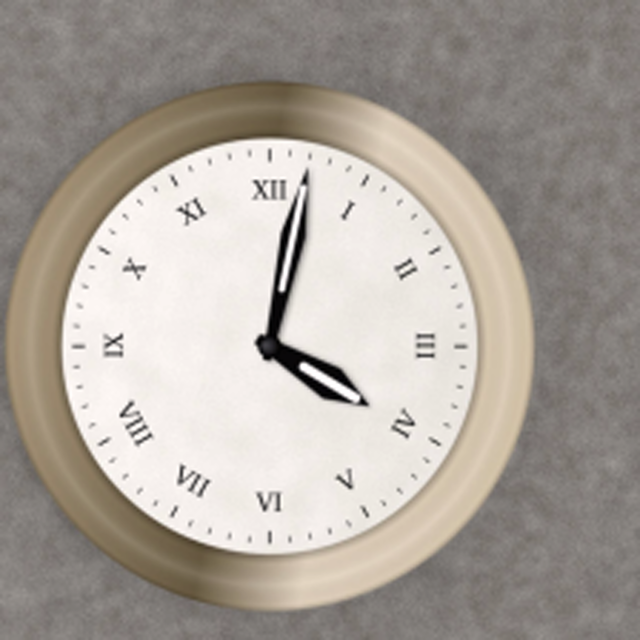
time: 4:02
